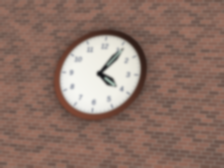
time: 4:06
